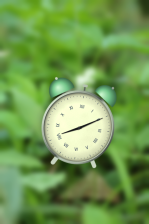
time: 8:10
